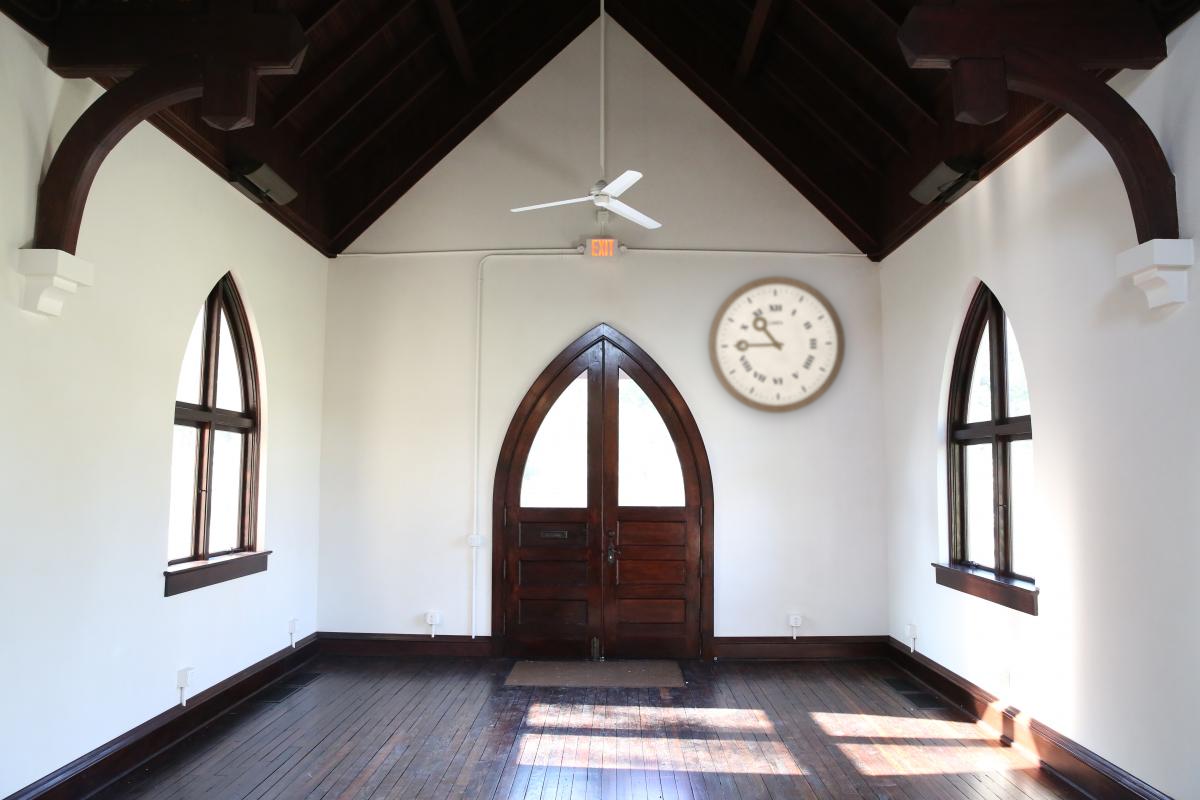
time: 10:45
